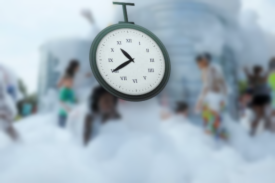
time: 10:40
